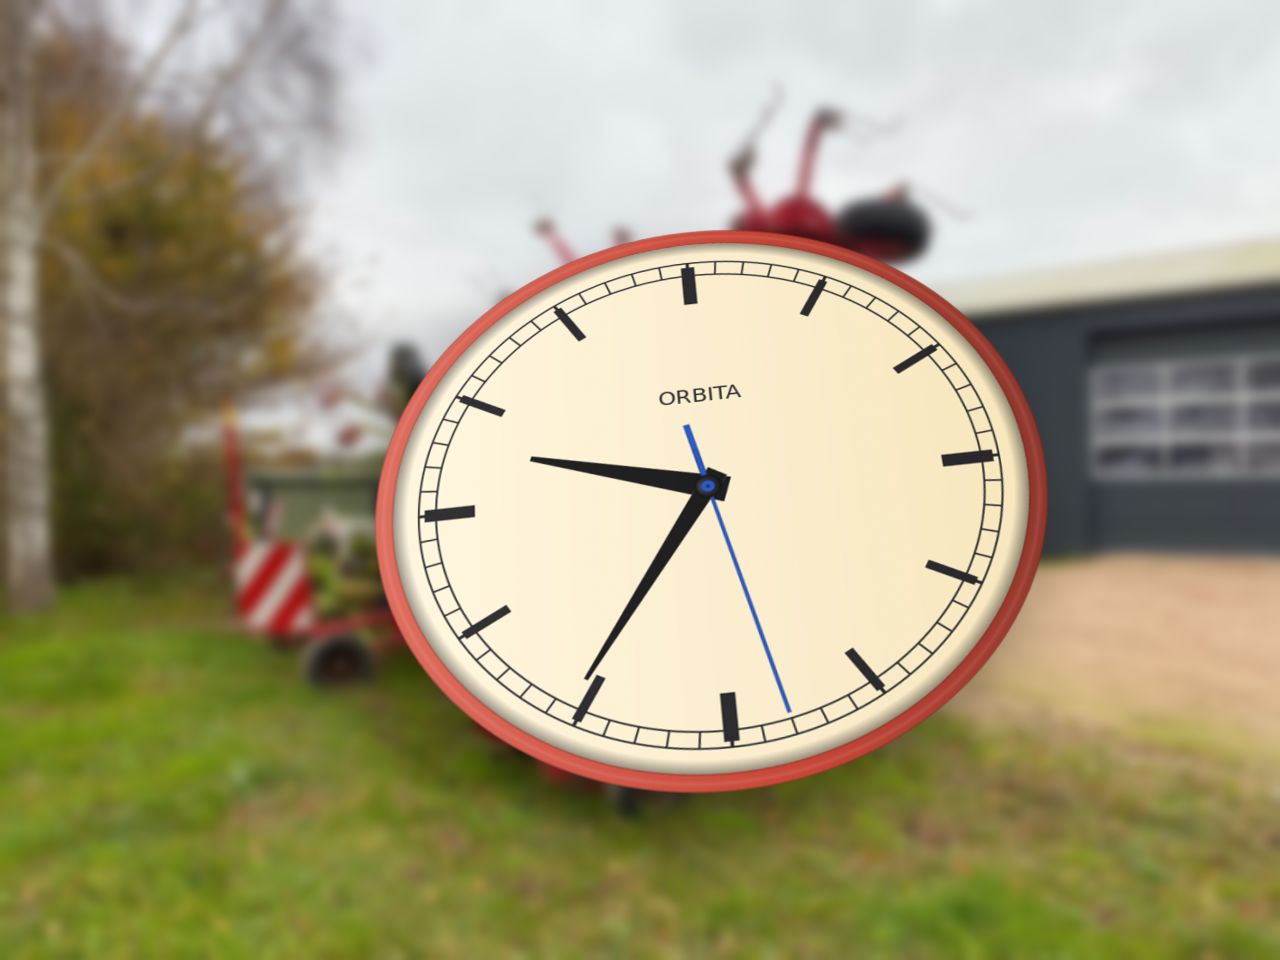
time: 9:35:28
